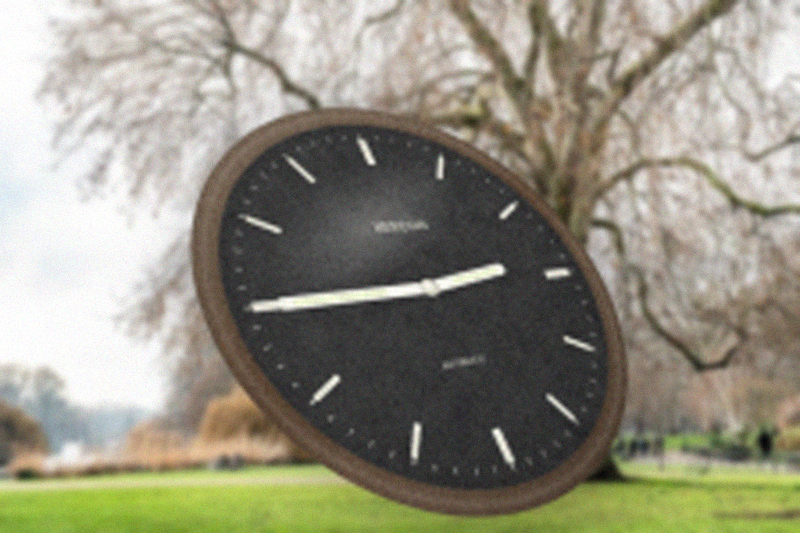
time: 2:45
